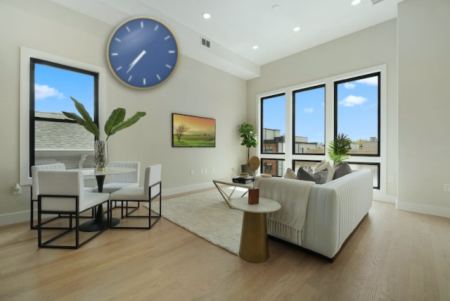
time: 7:37
